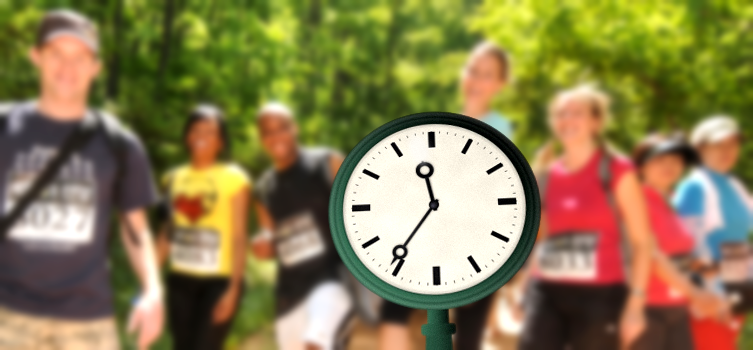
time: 11:36
